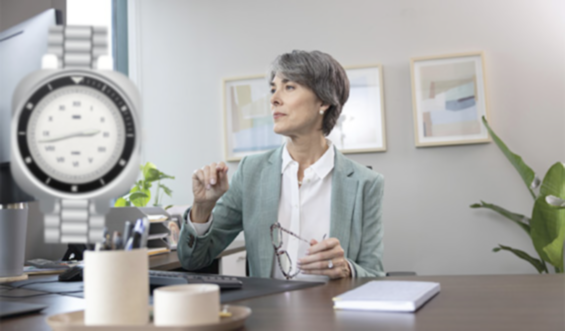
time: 2:43
